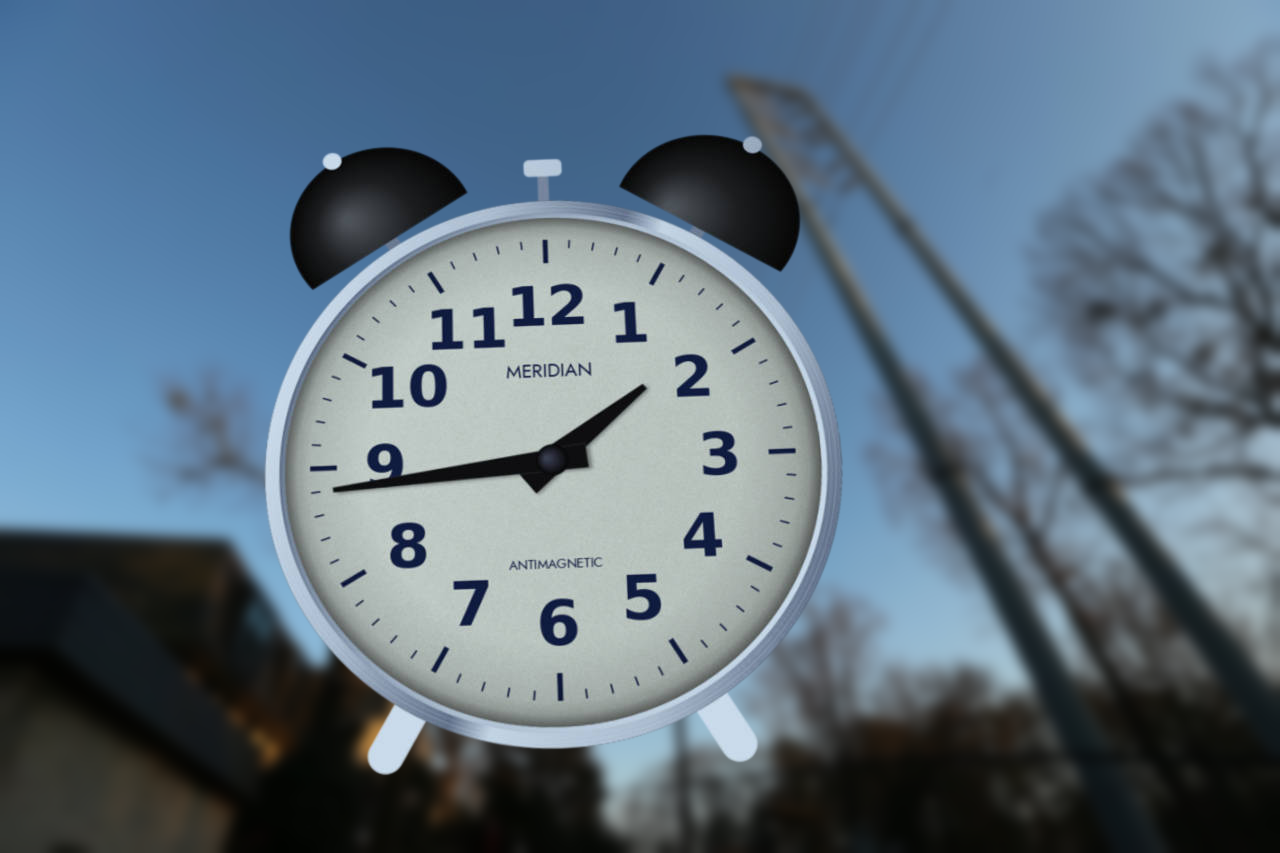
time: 1:44
